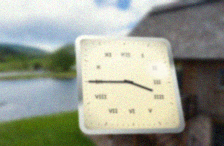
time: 3:45
